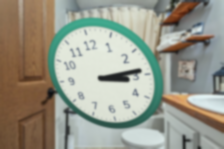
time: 3:14
